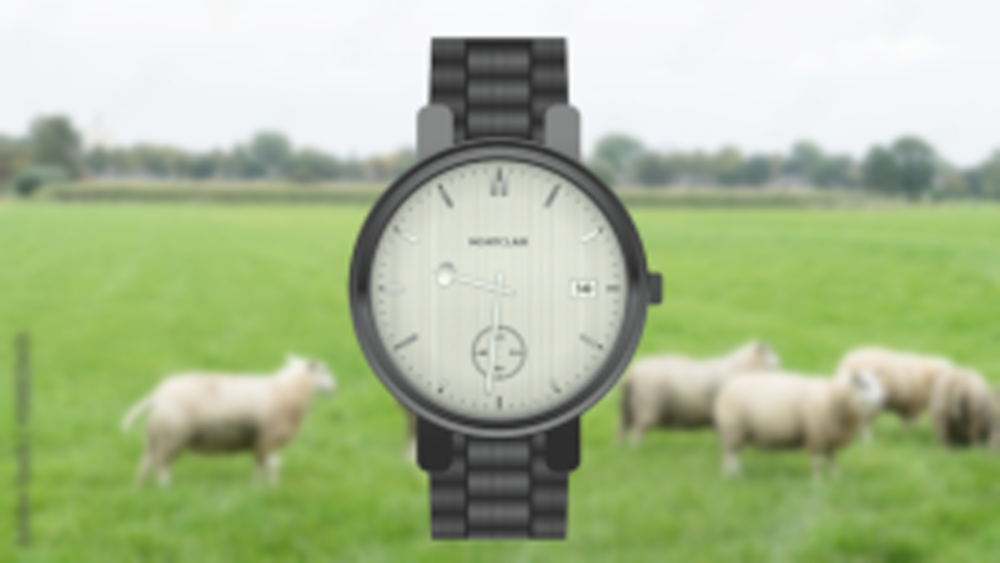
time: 9:31
